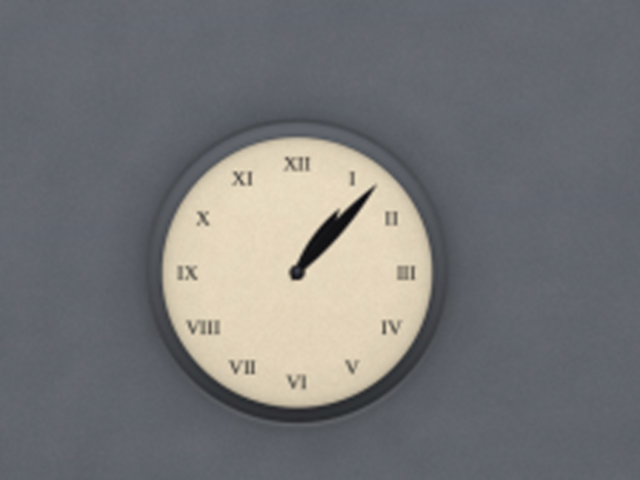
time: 1:07
